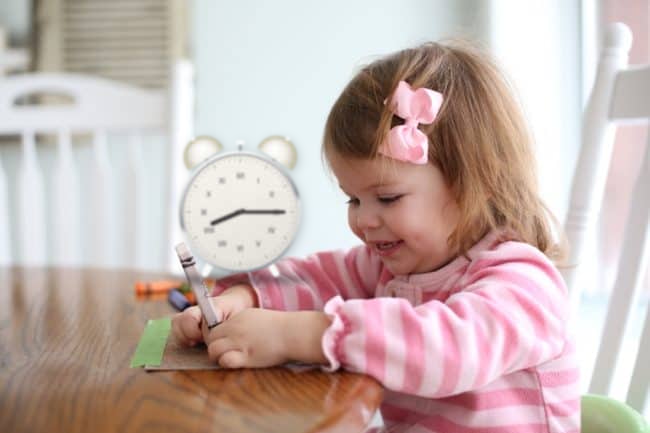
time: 8:15
